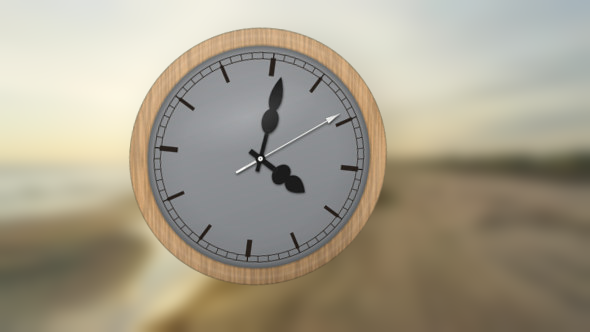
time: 4:01:09
